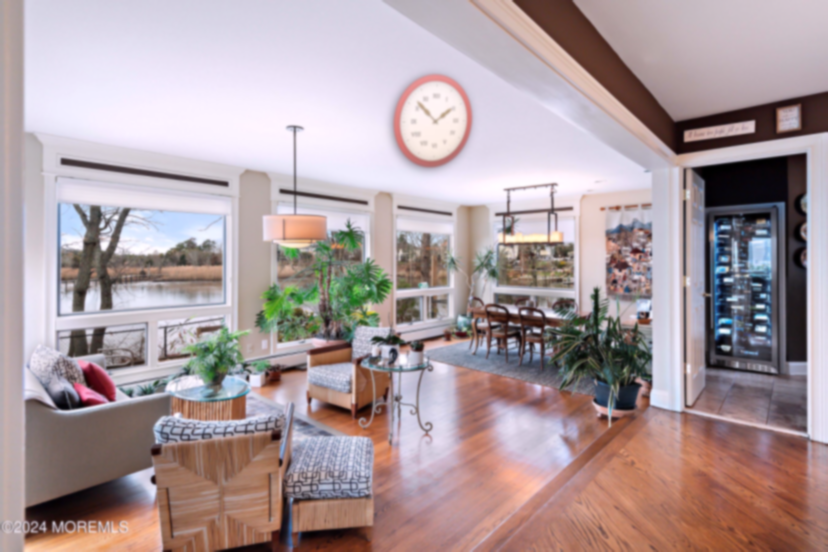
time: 1:52
